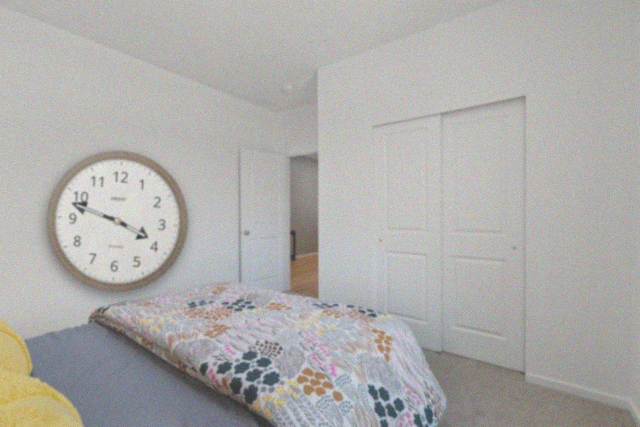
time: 3:48
